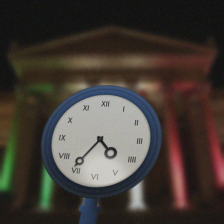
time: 4:36
